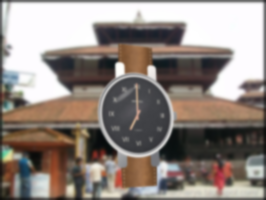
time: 7:00
